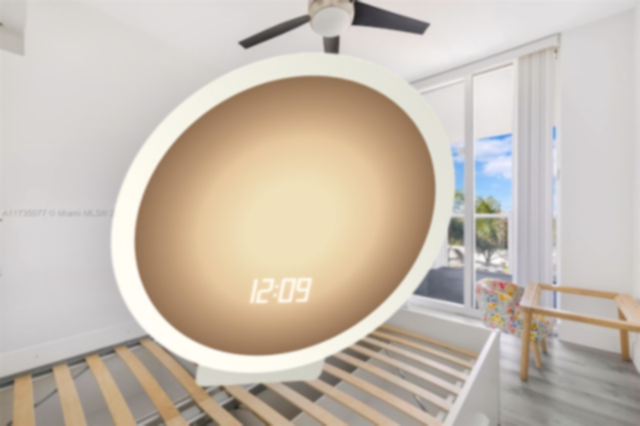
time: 12:09
